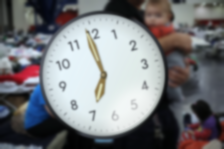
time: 6:59
